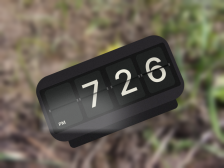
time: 7:26
